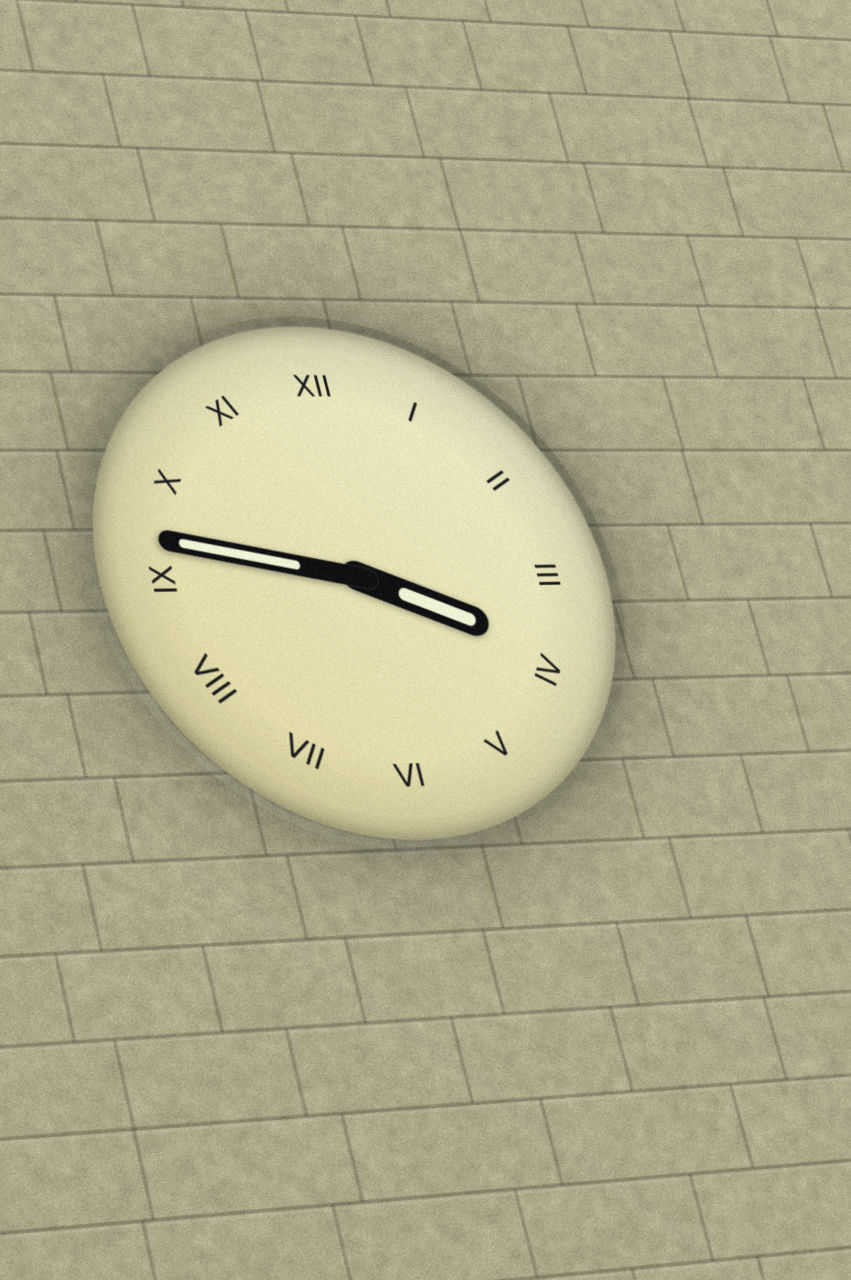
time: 3:47
